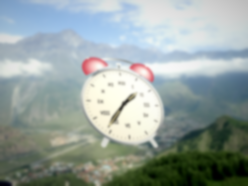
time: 1:36
